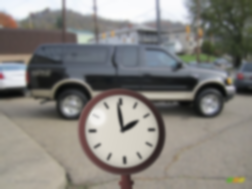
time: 1:59
